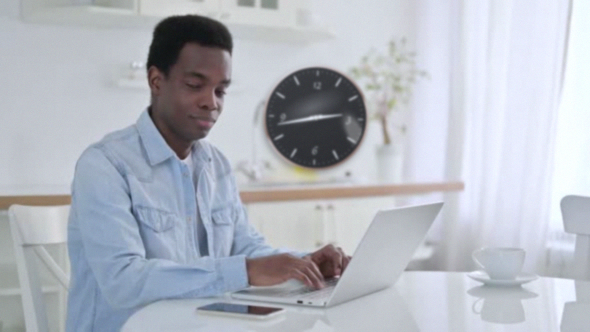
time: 2:43
